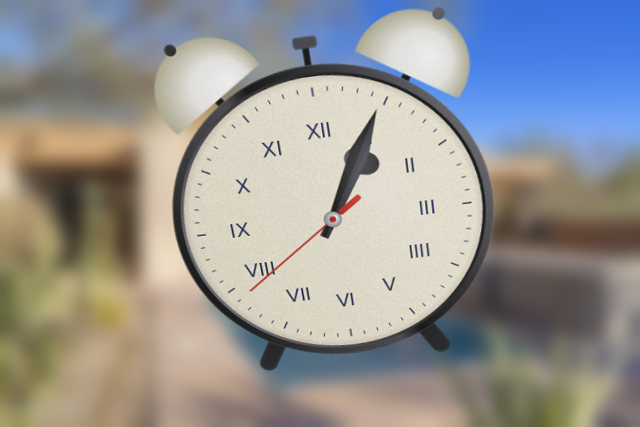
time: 1:04:39
